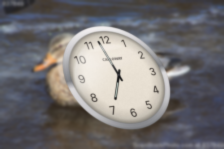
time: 6:58
